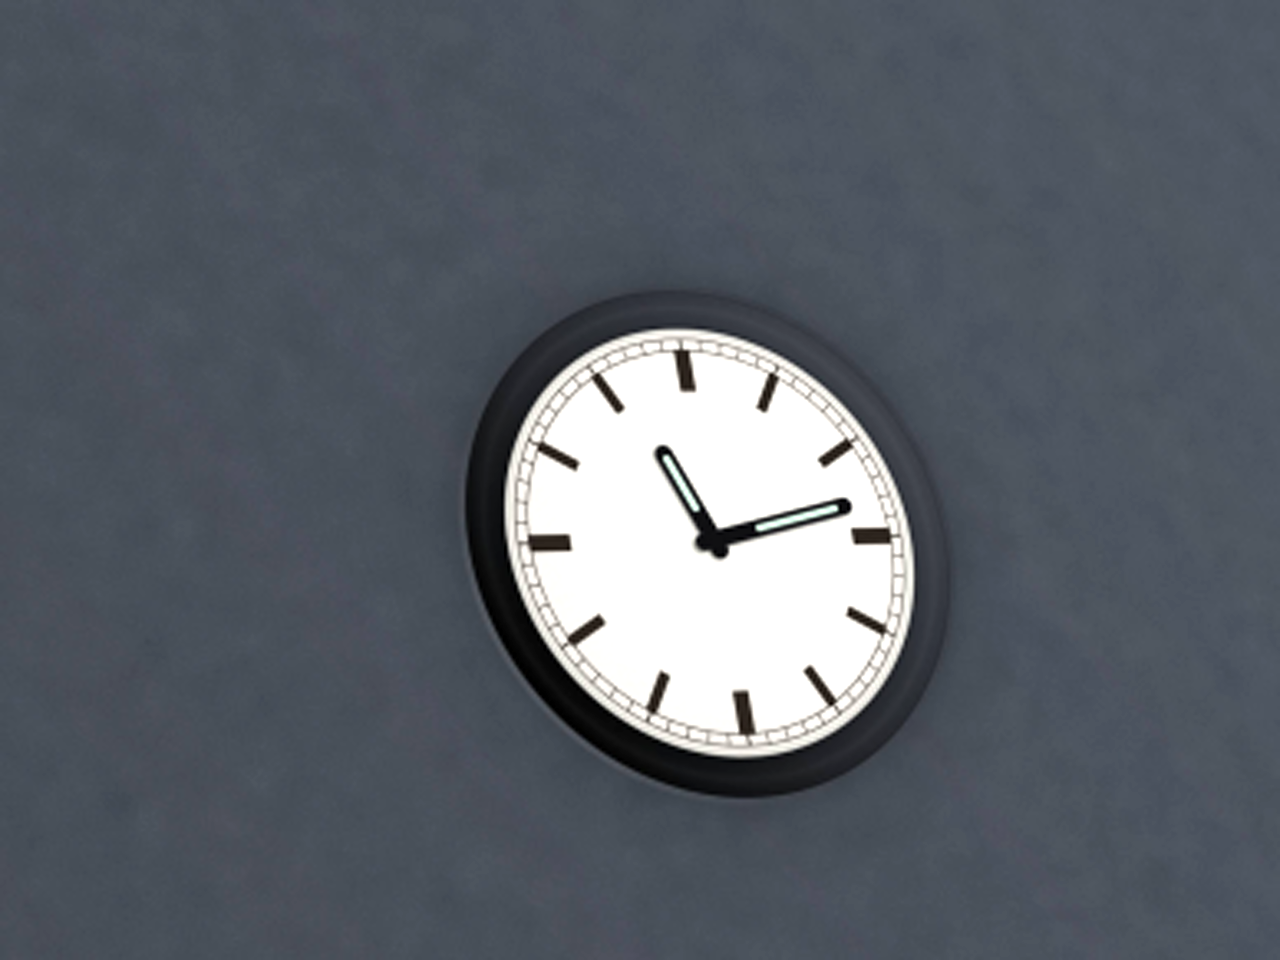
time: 11:13
